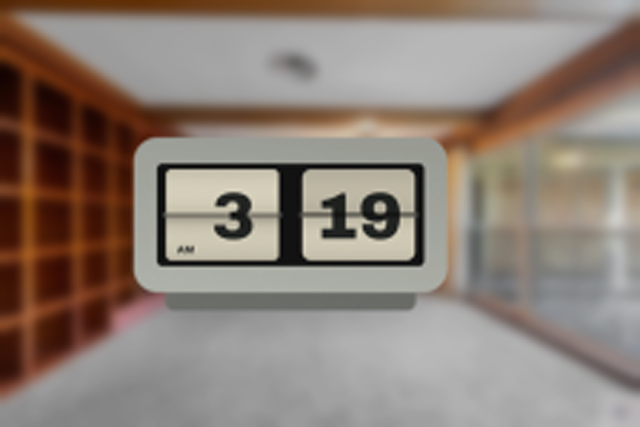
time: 3:19
